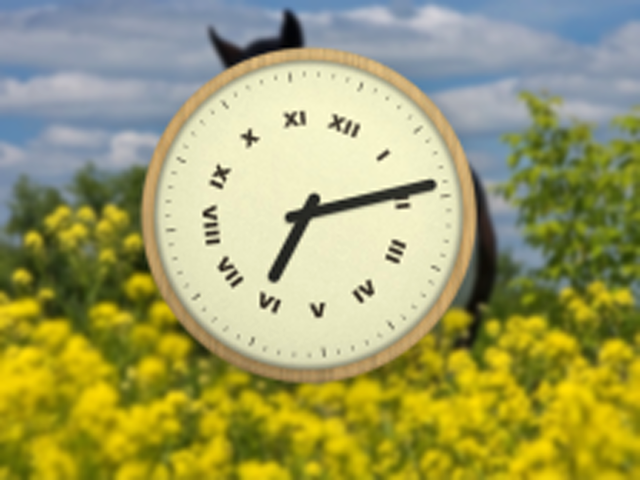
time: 6:09
